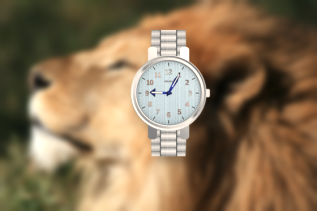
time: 9:05
